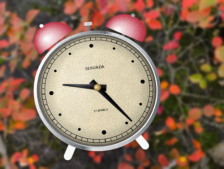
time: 9:24
